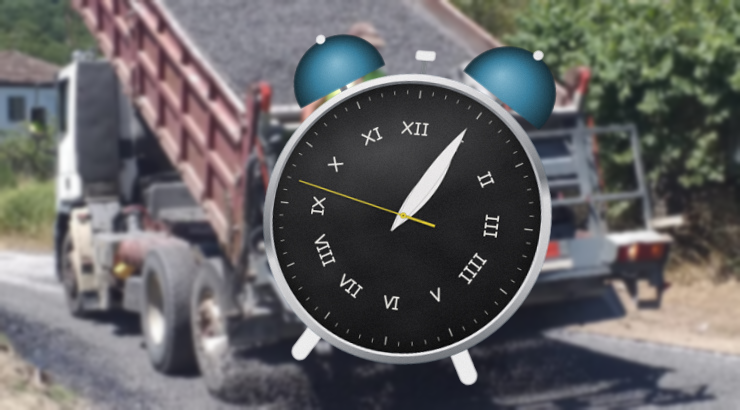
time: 1:04:47
